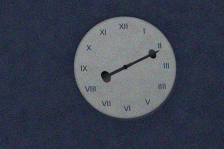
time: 8:11
